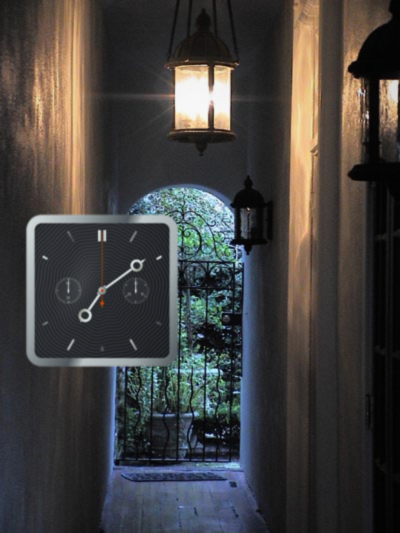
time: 7:09
